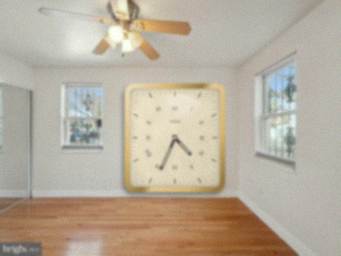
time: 4:34
